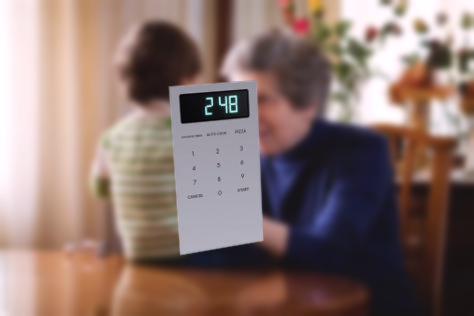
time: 2:48
